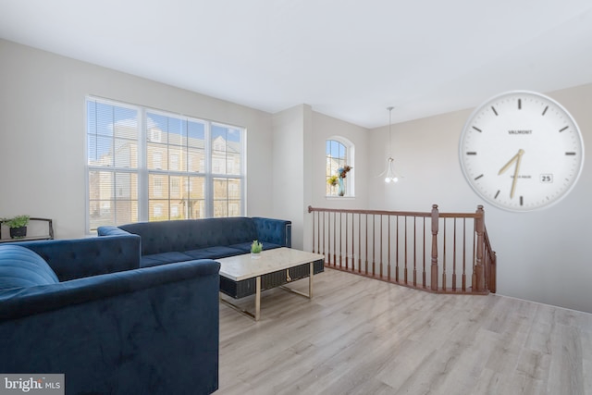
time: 7:32
